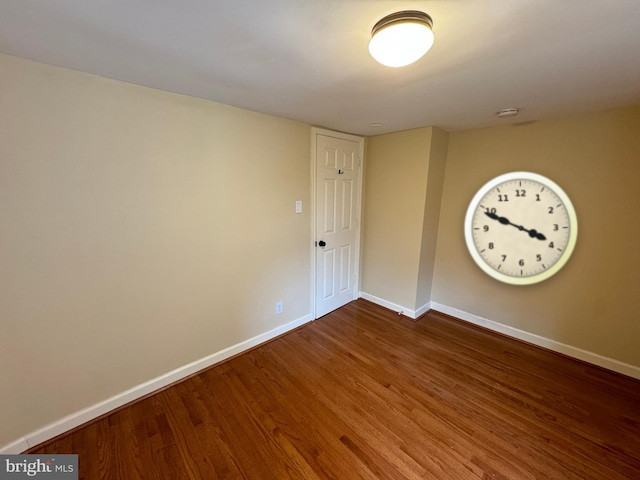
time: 3:49
